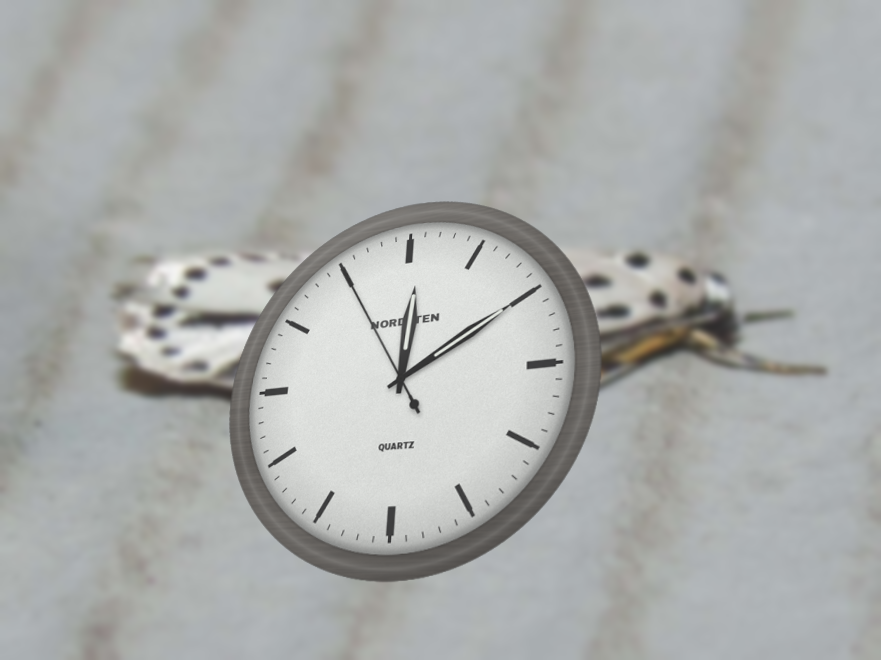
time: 12:09:55
